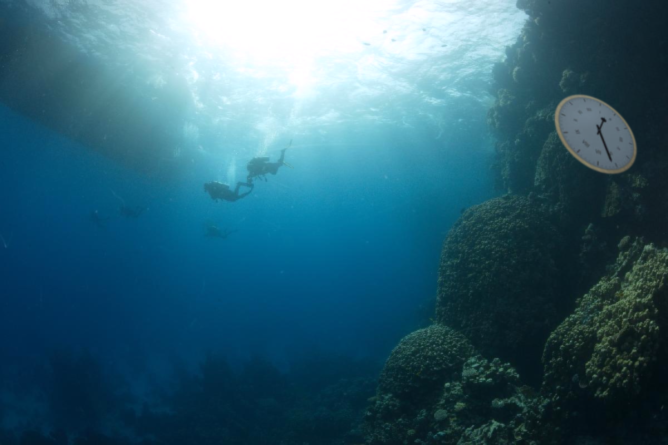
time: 1:31
